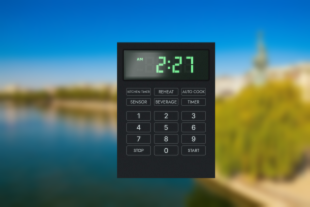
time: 2:27
